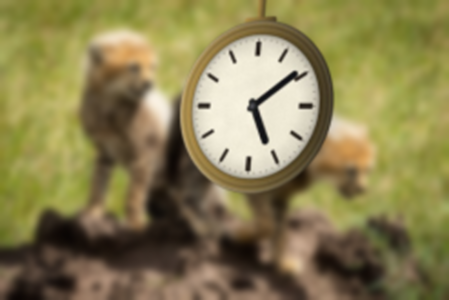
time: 5:09
